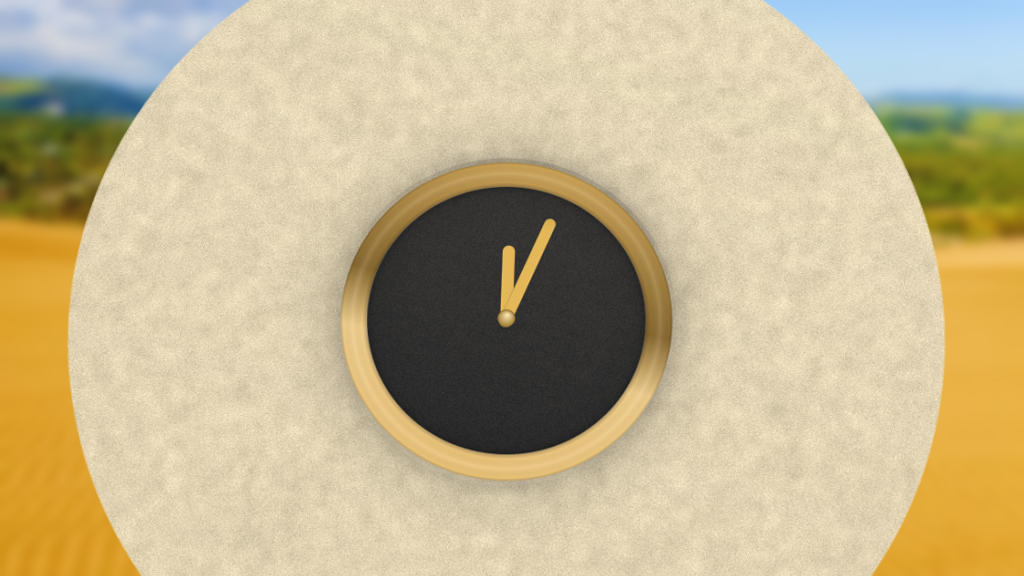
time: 12:04
